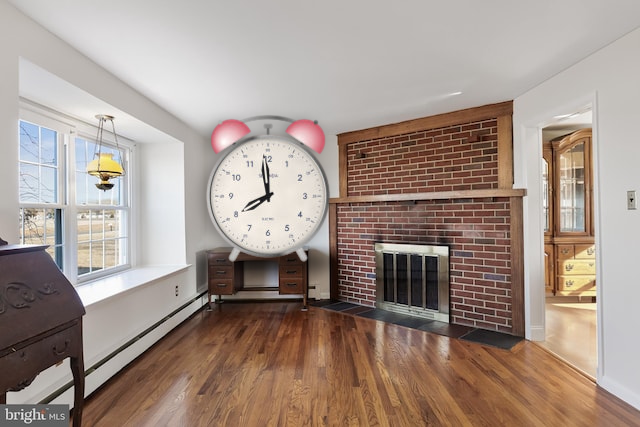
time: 7:59
